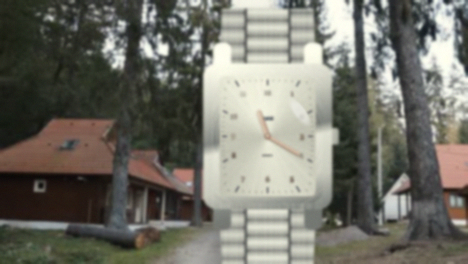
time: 11:20
